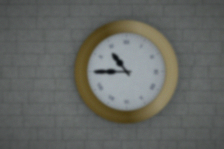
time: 10:45
